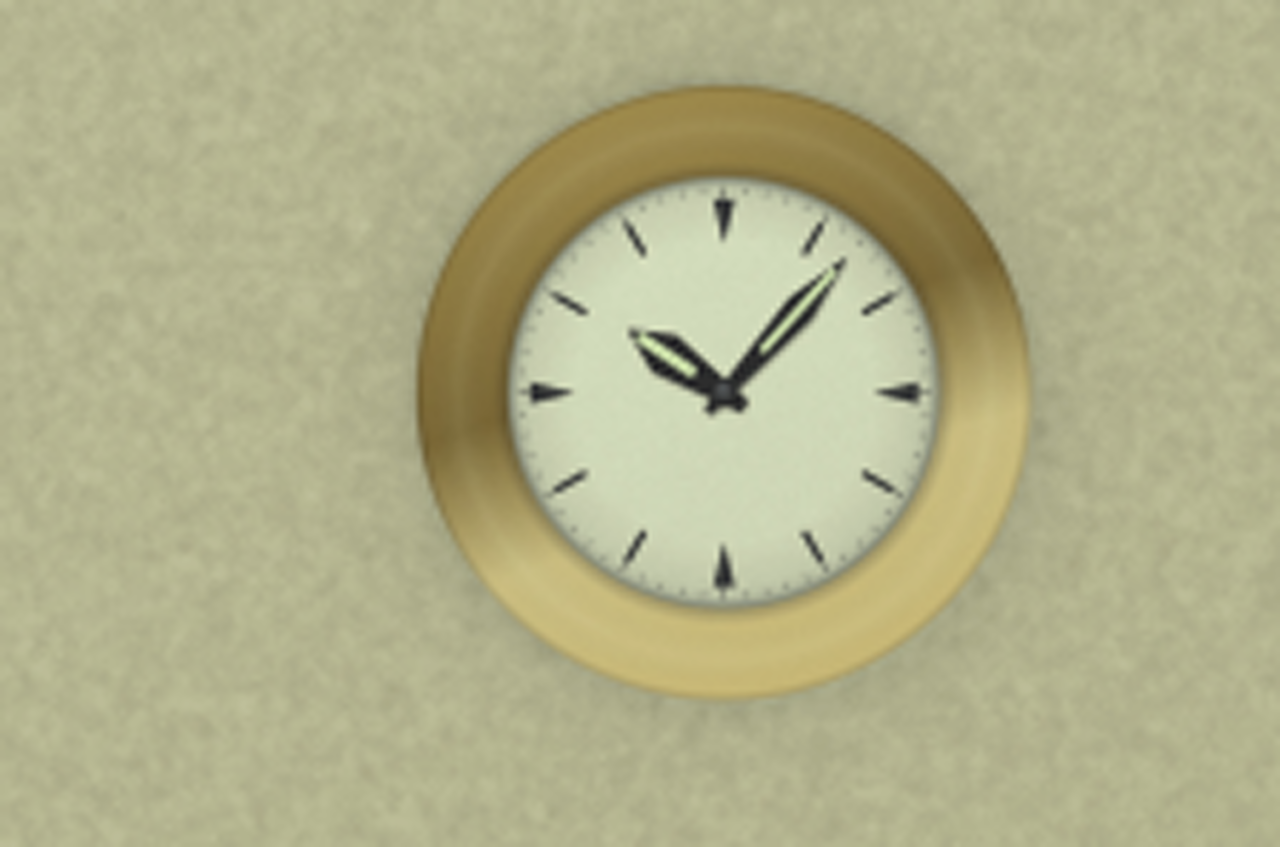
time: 10:07
